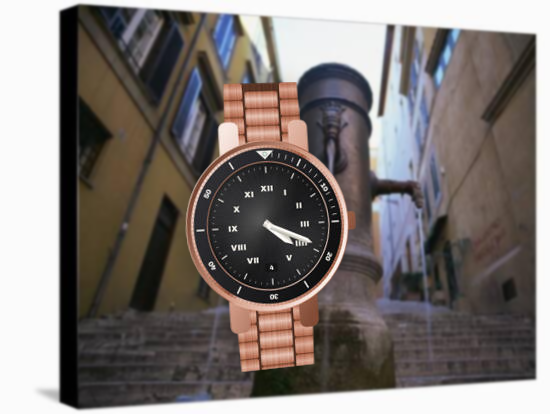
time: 4:19
